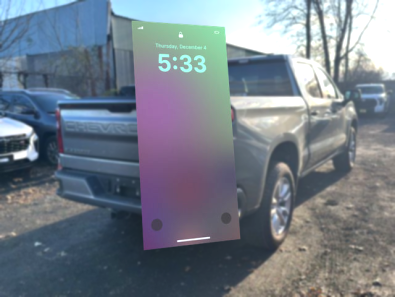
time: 5:33
